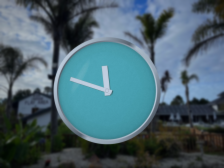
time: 11:48
